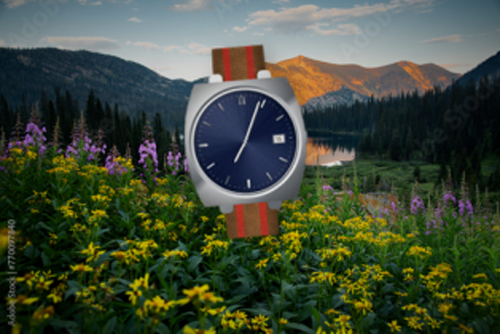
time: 7:04
